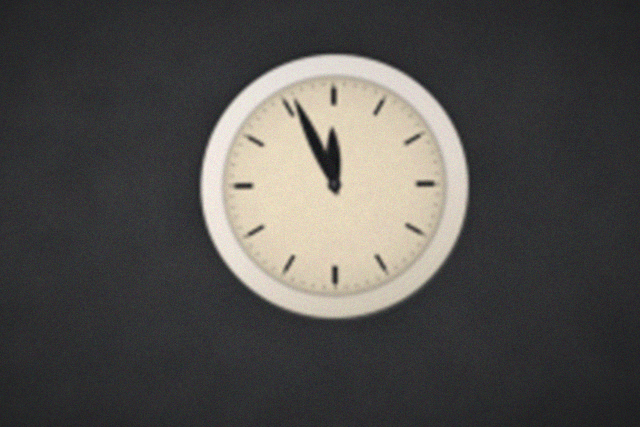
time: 11:56
